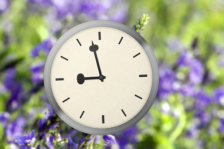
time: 8:58
